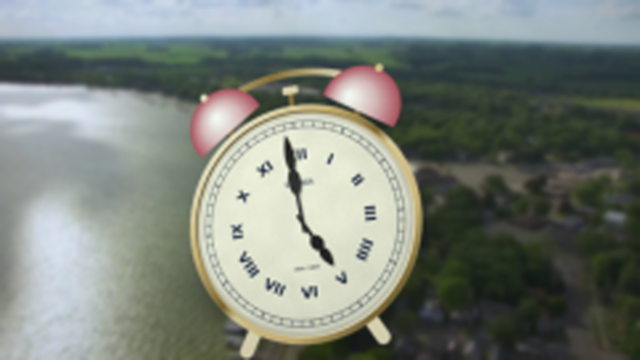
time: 4:59
